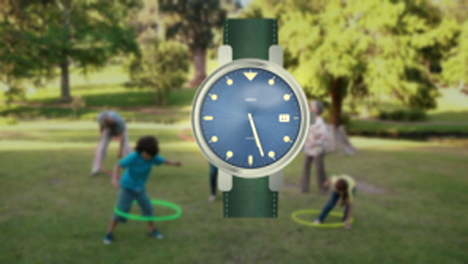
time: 5:27
